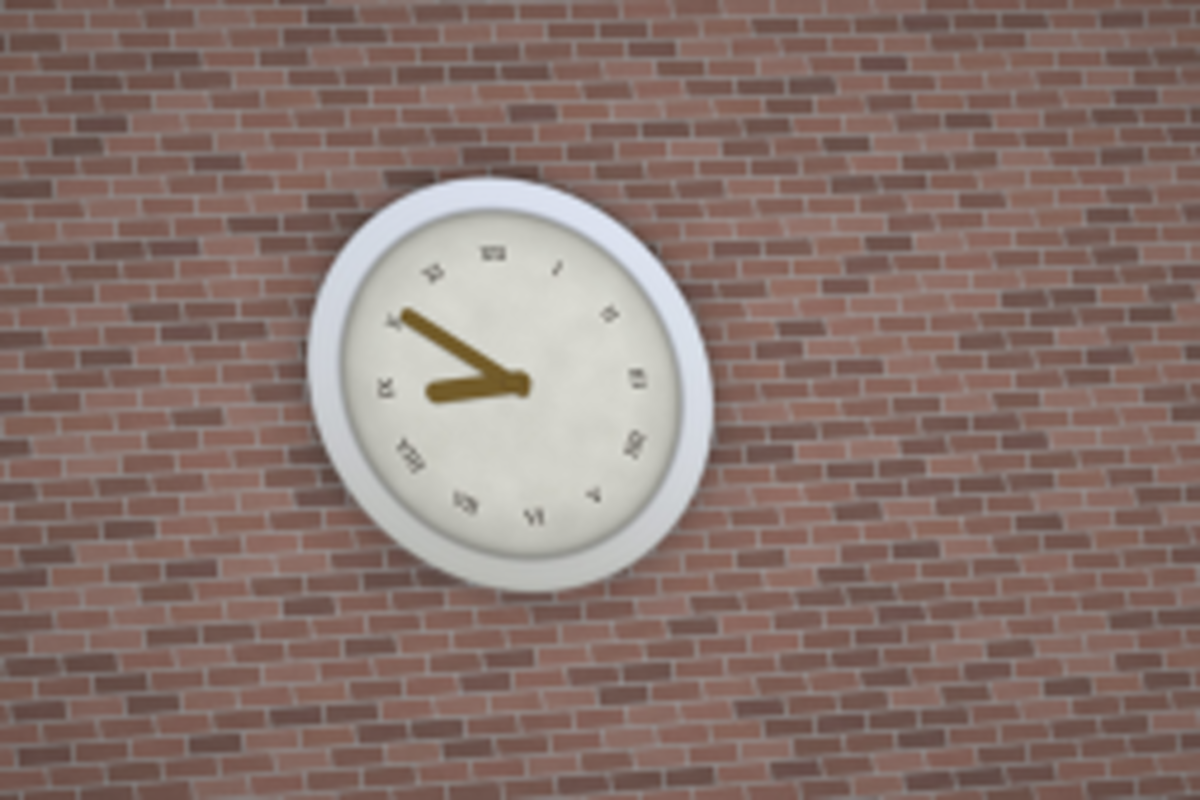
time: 8:51
